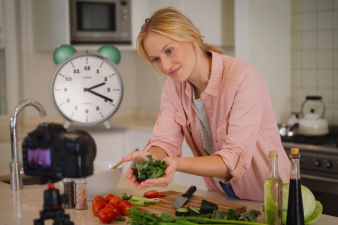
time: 2:19
